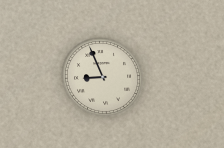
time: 8:57
